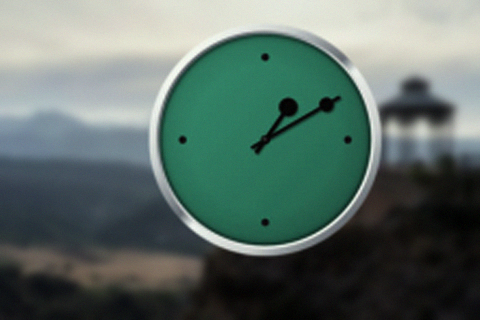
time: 1:10
